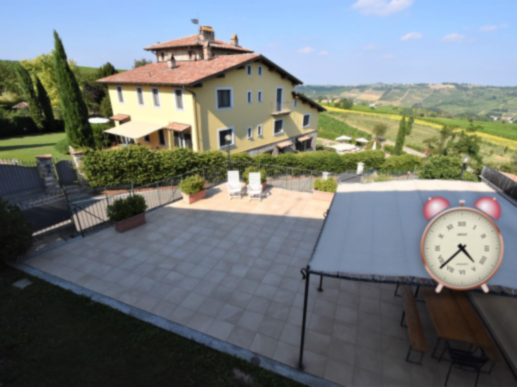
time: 4:38
